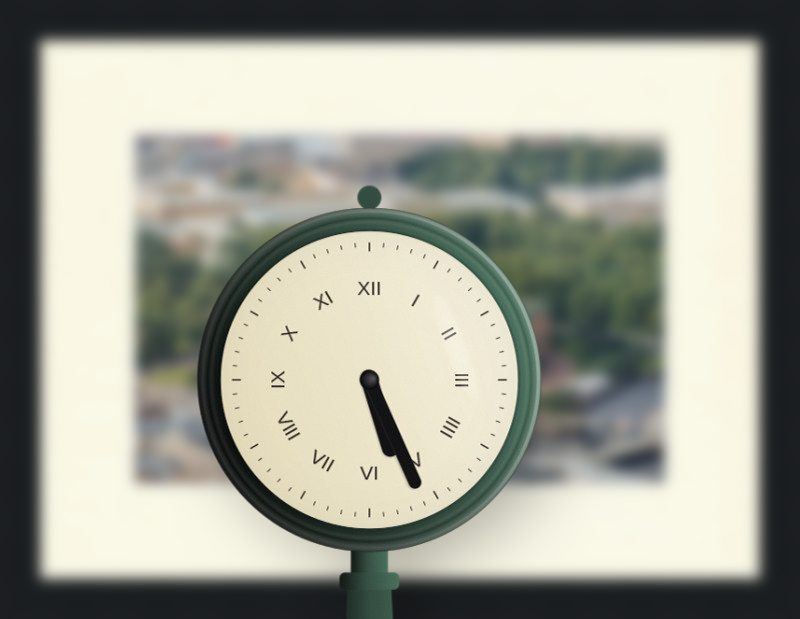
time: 5:26
